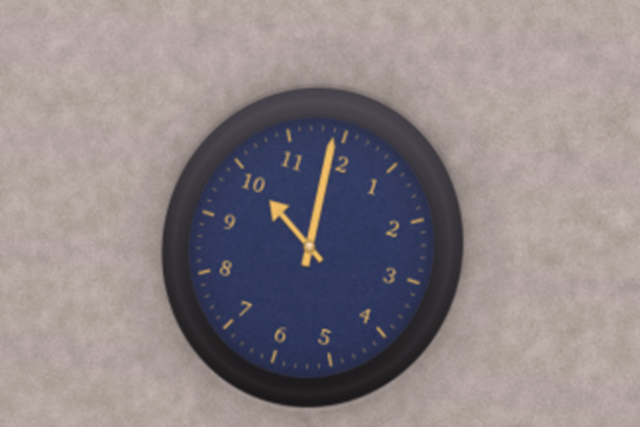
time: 9:59
